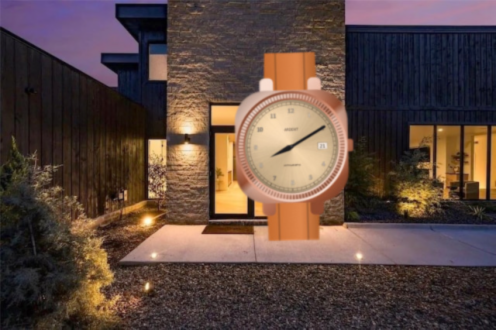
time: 8:10
